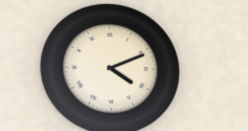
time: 4:11
